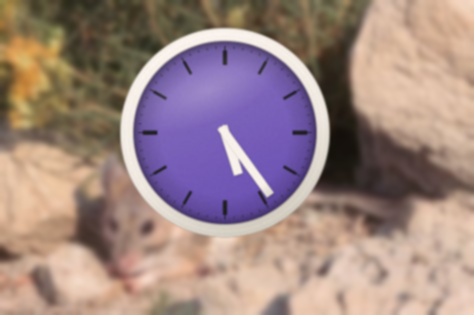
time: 5:24
